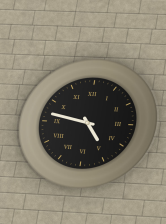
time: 4:47
